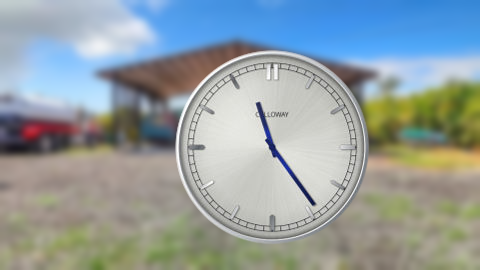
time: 11:24
